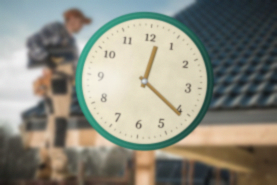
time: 12:21
